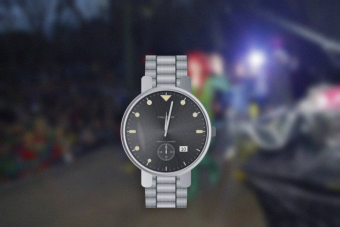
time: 12:02
